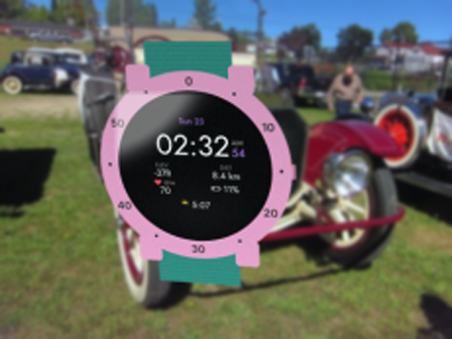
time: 2:32
